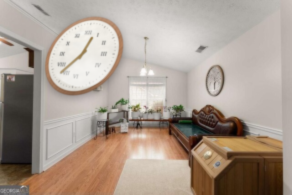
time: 12:37
